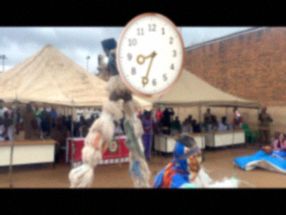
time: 8:34
